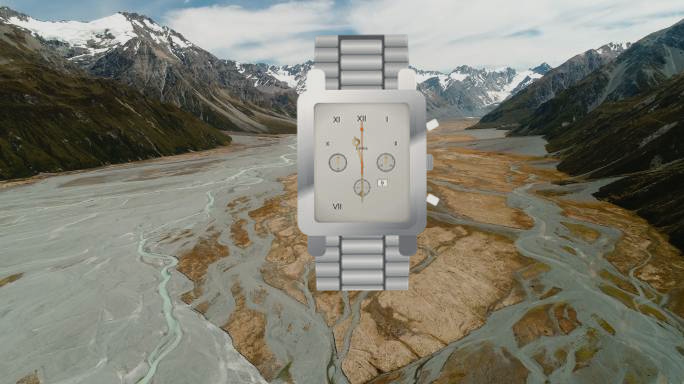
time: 11:30
